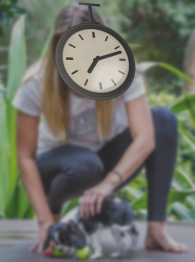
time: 7:12
